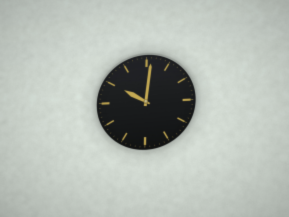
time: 10:01
